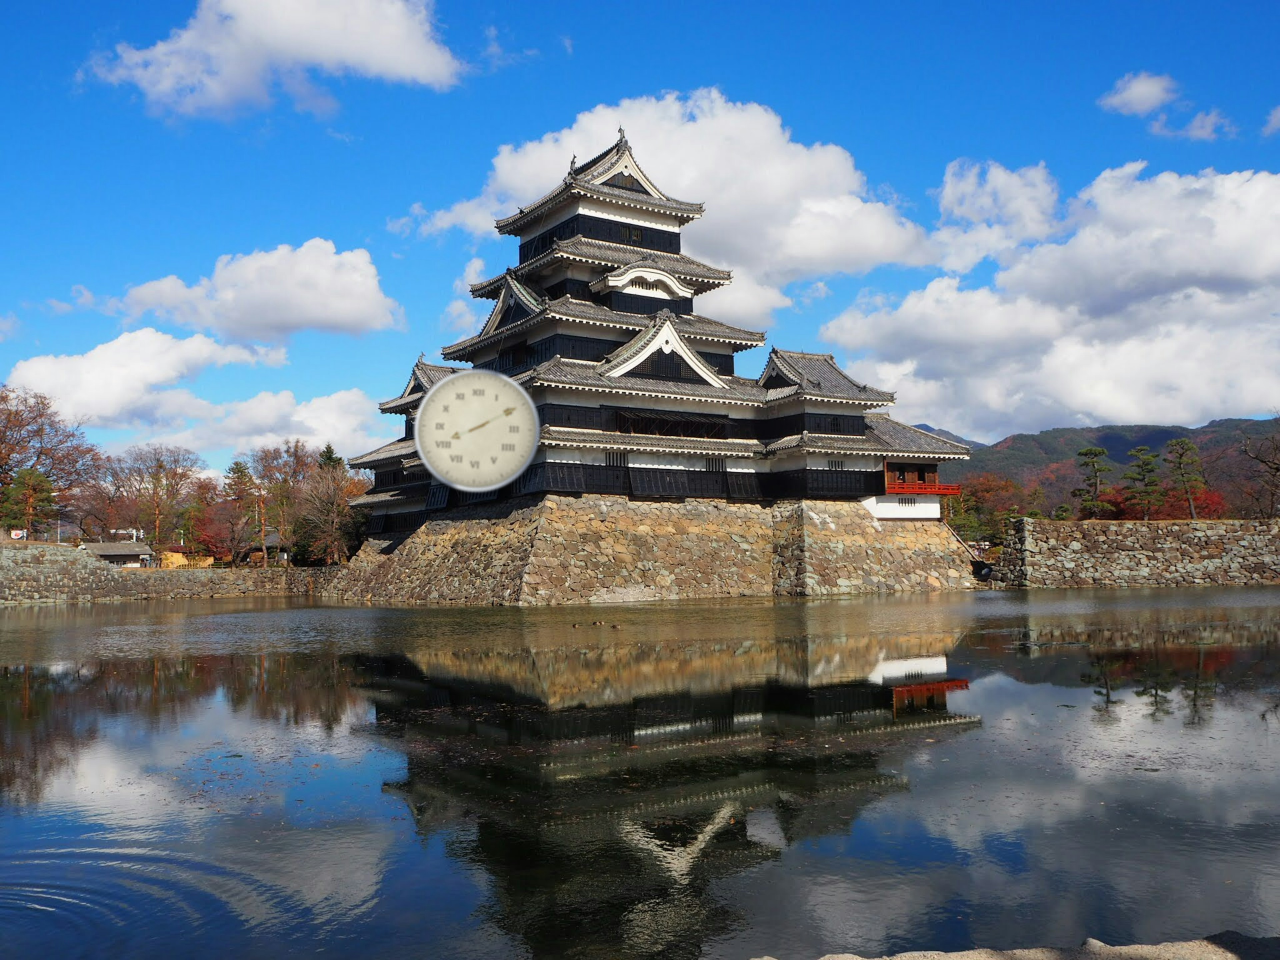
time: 8:10
